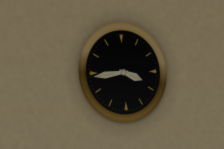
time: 3:44
